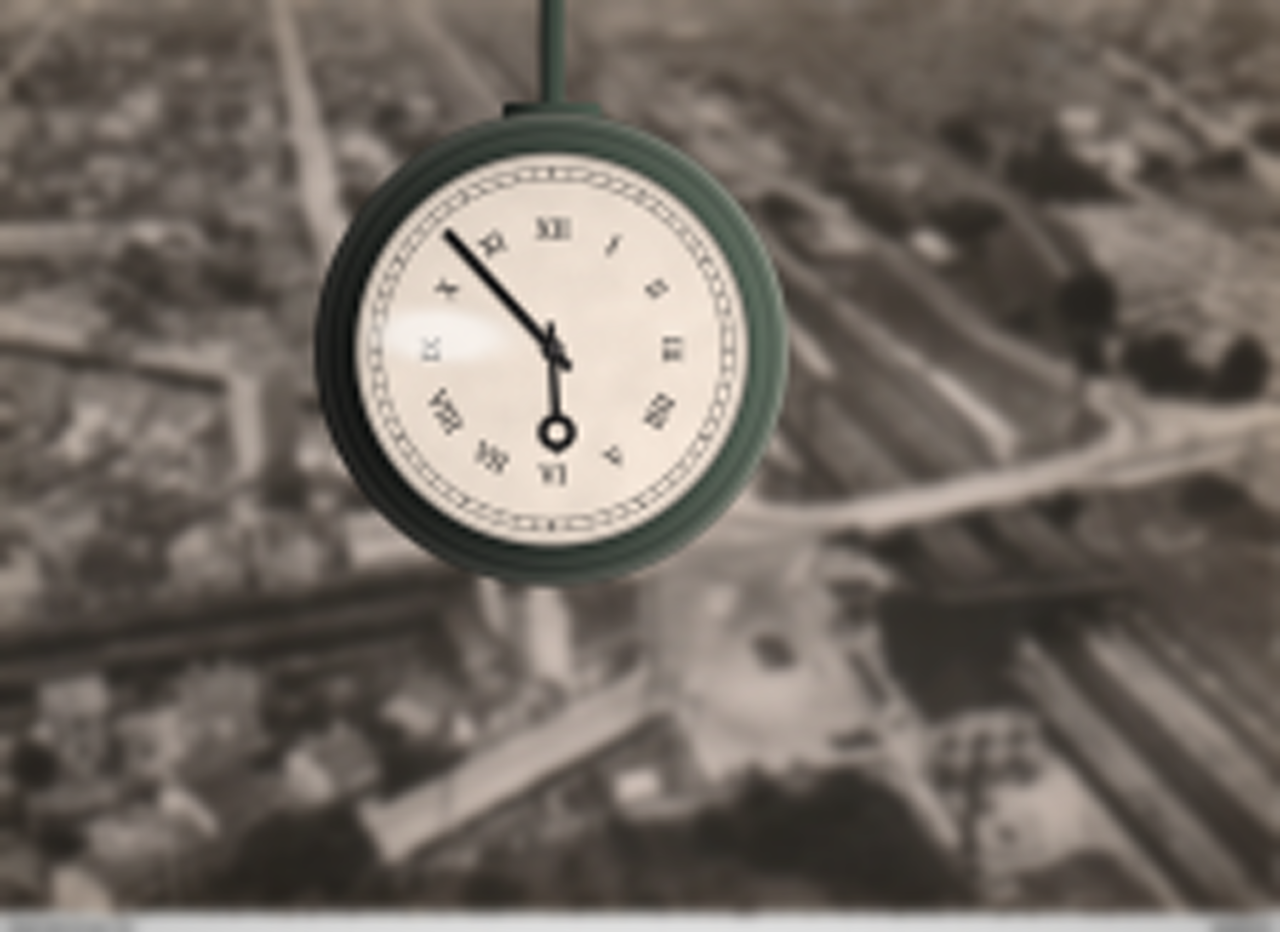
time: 5:53
